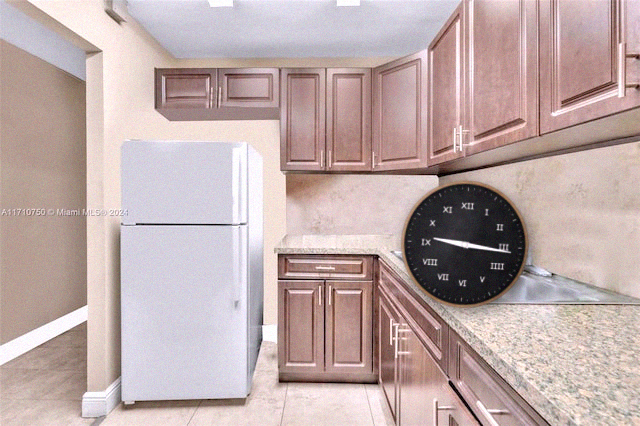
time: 9:16
